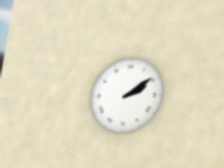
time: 2:09
